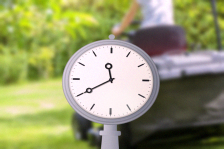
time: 11:40
